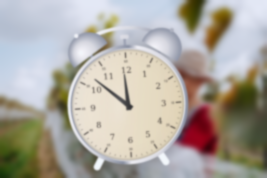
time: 11:52
